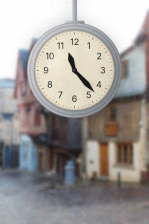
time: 11:23
